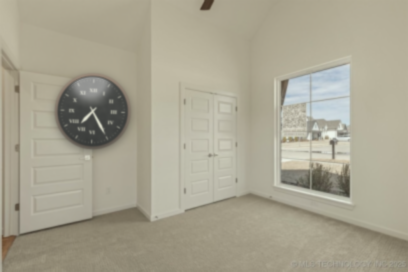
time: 7:25
